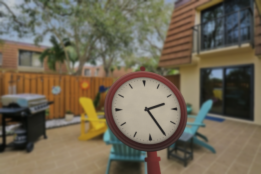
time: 2:25
